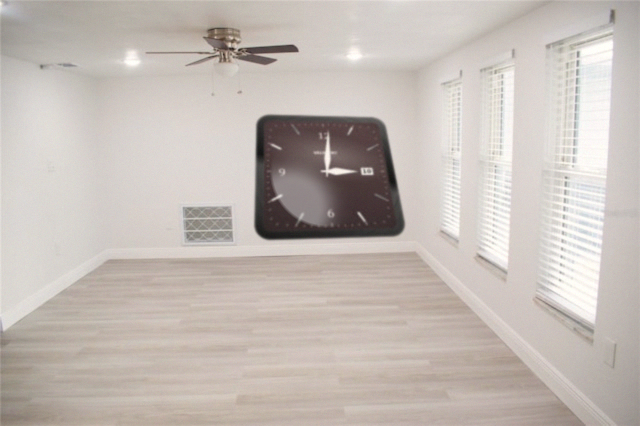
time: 3:01
